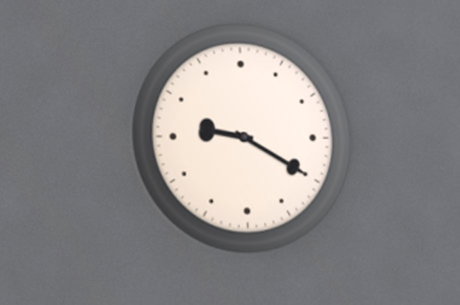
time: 9:20
